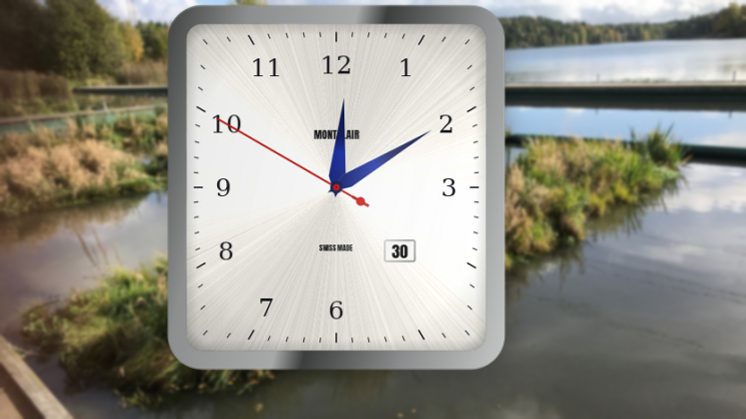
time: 12:09:50
